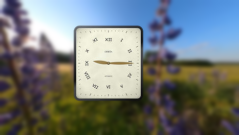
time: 9:15
